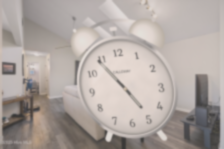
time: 4:54
